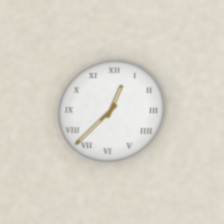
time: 12:37
